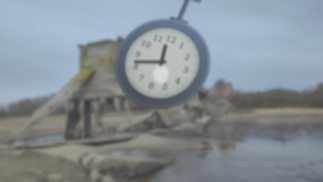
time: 11:42
